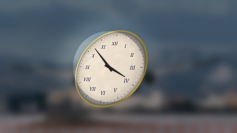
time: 3:52
